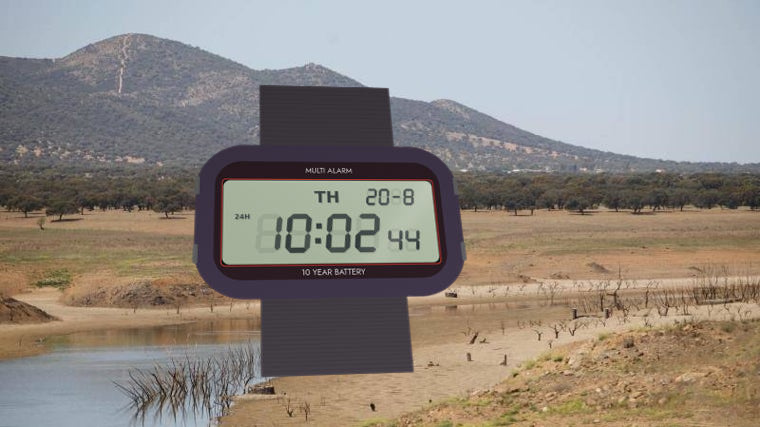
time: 10:02:44
